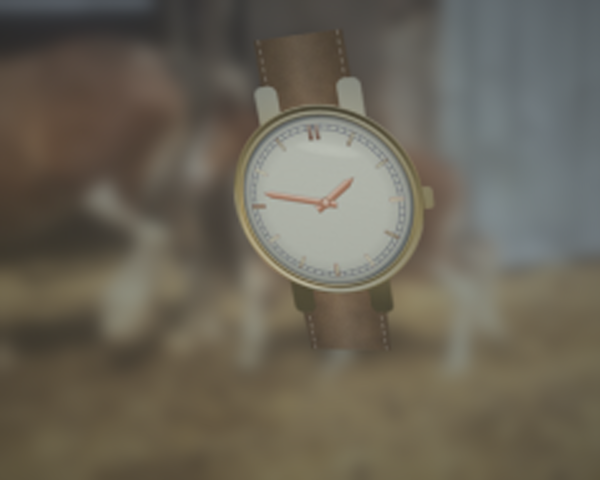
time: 1:47
